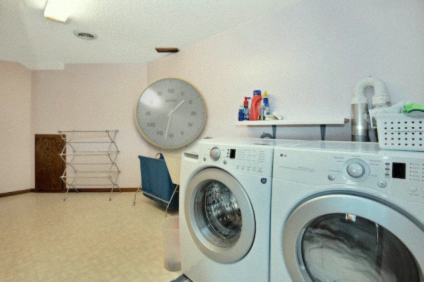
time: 1:32
